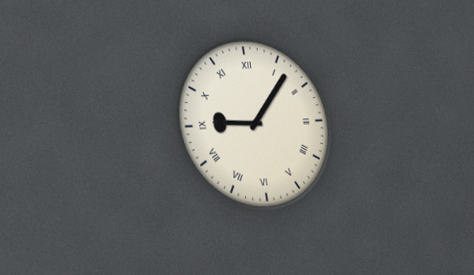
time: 9:07
